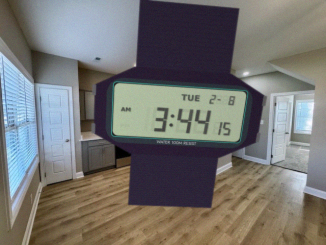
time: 3:44:15
